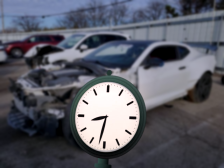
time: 8:32
